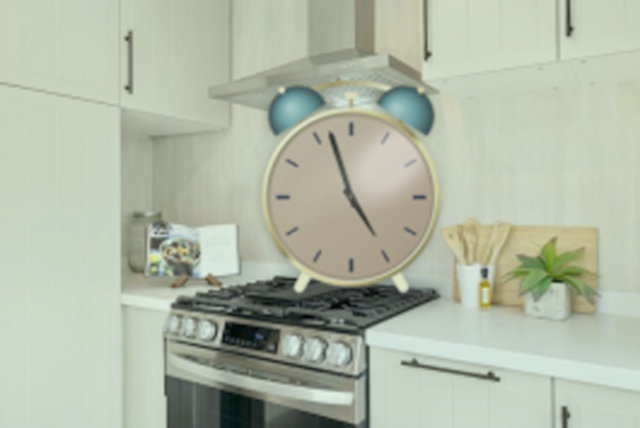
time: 4:57
